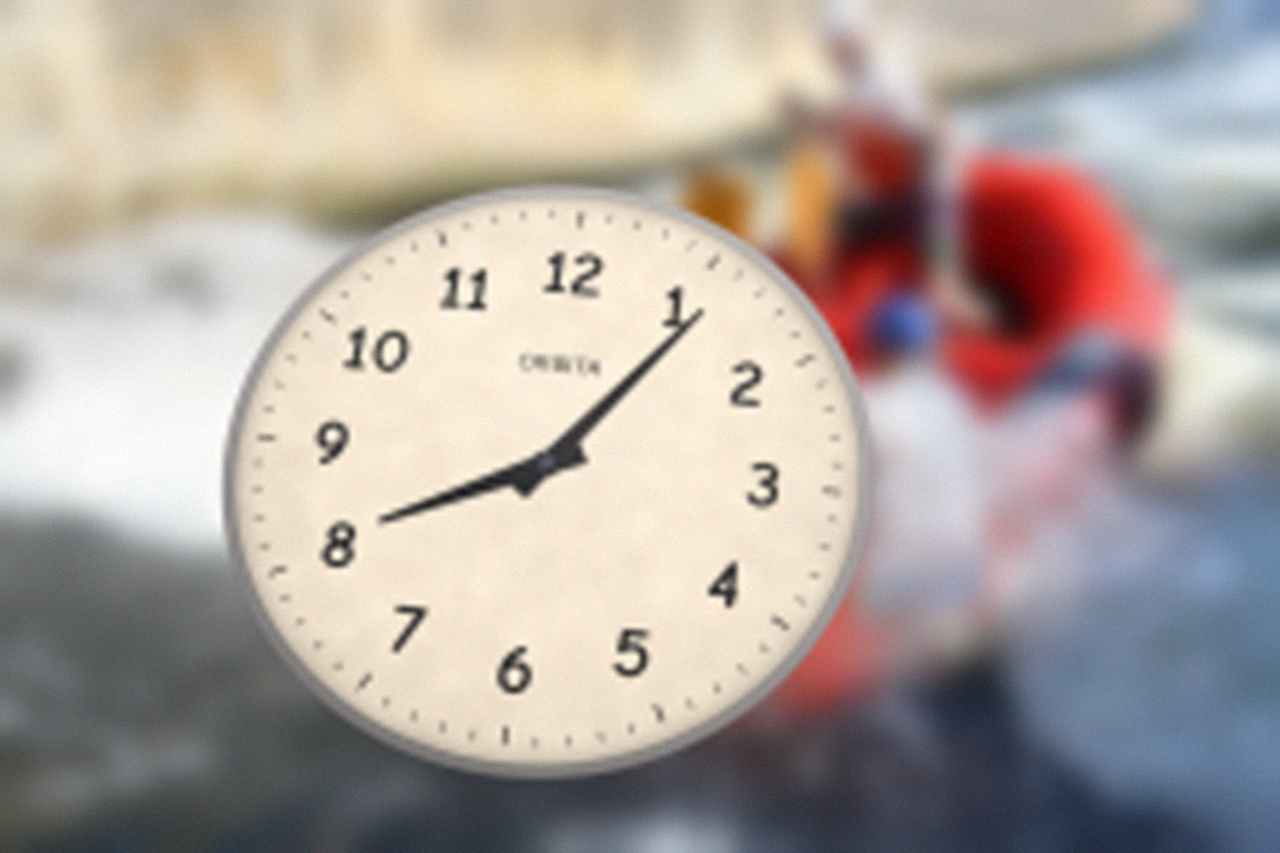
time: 8:06
